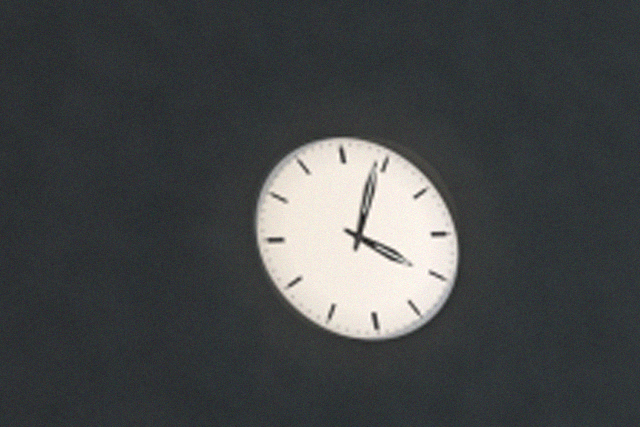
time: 4:04
